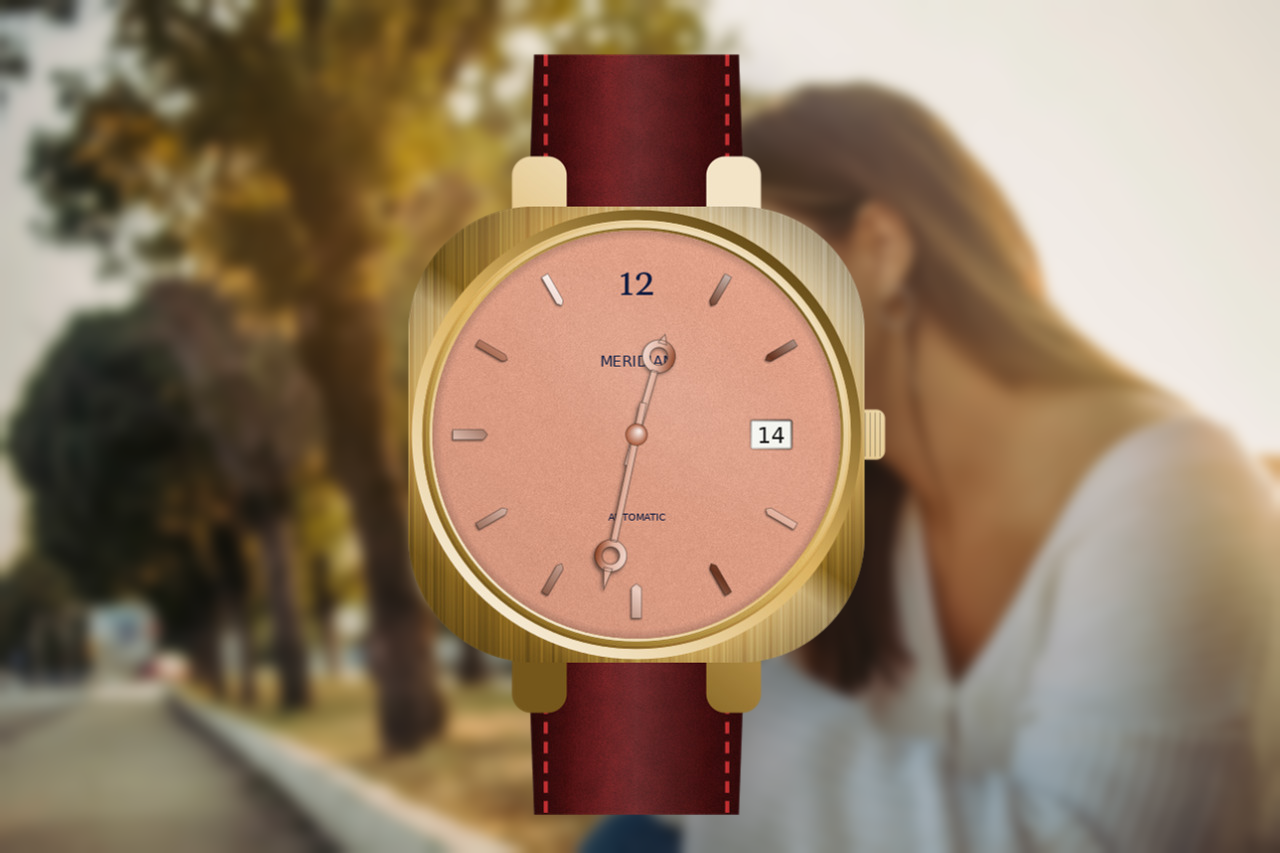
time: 12:32
